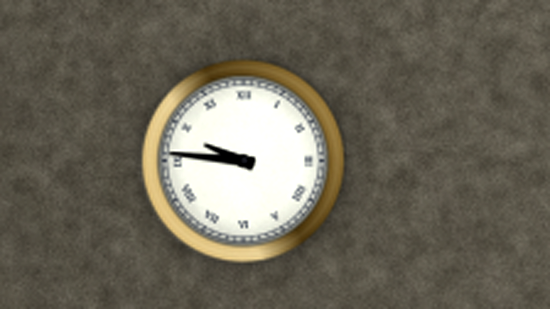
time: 9:46
